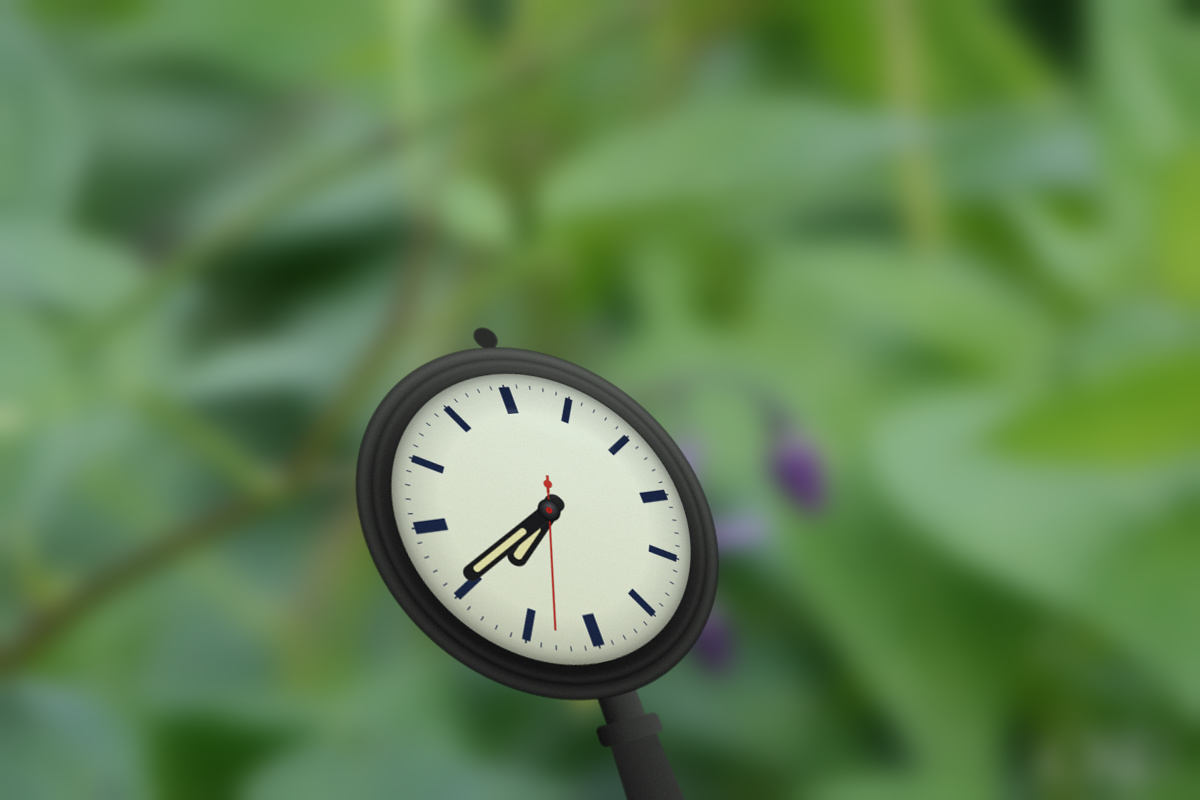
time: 7:40:33
